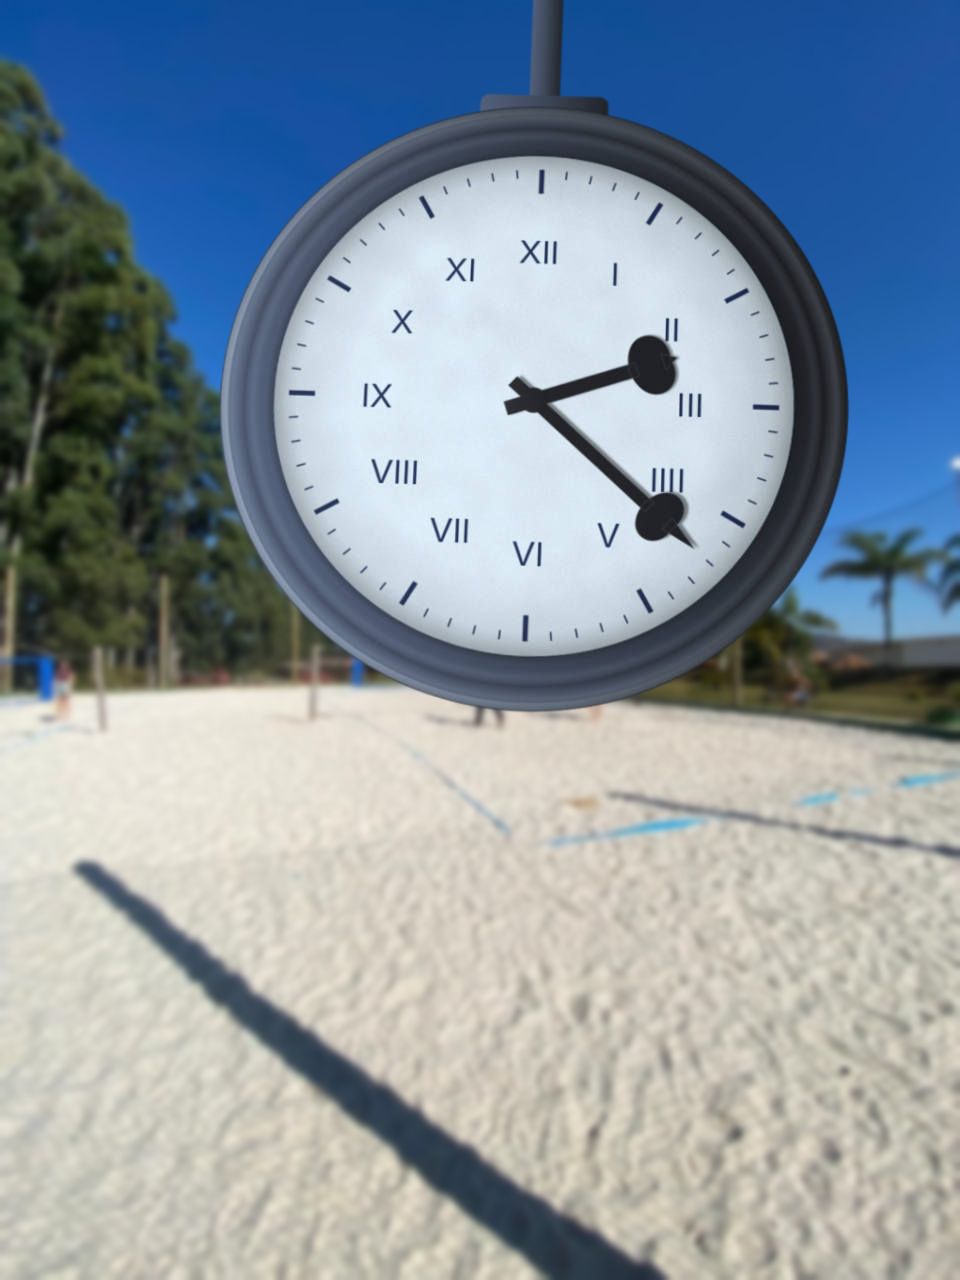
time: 2:22
